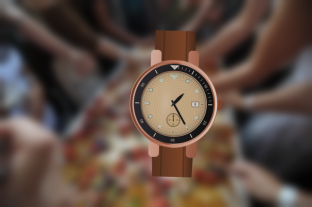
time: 1:25
